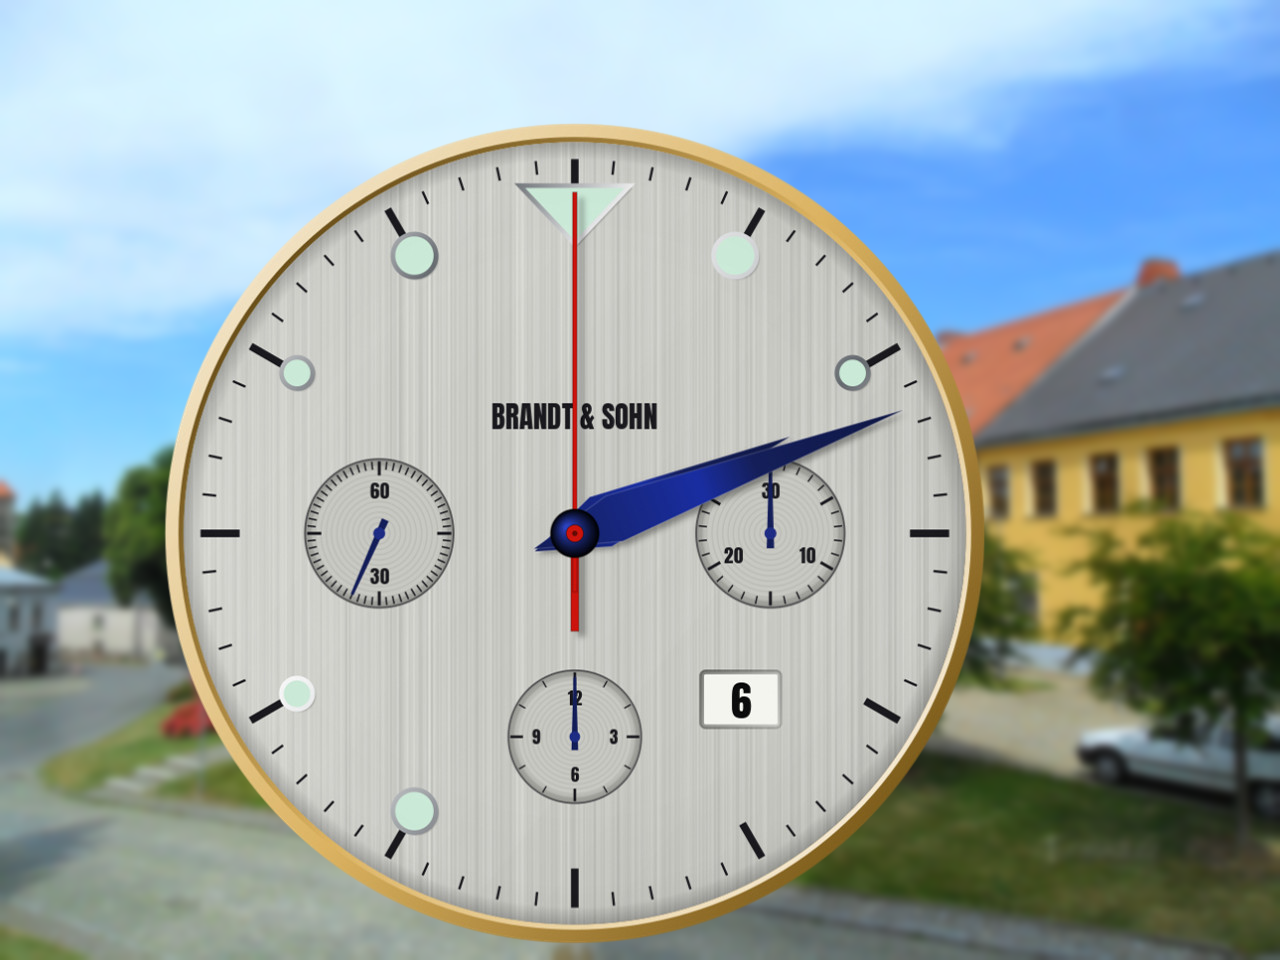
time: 2:11:34
